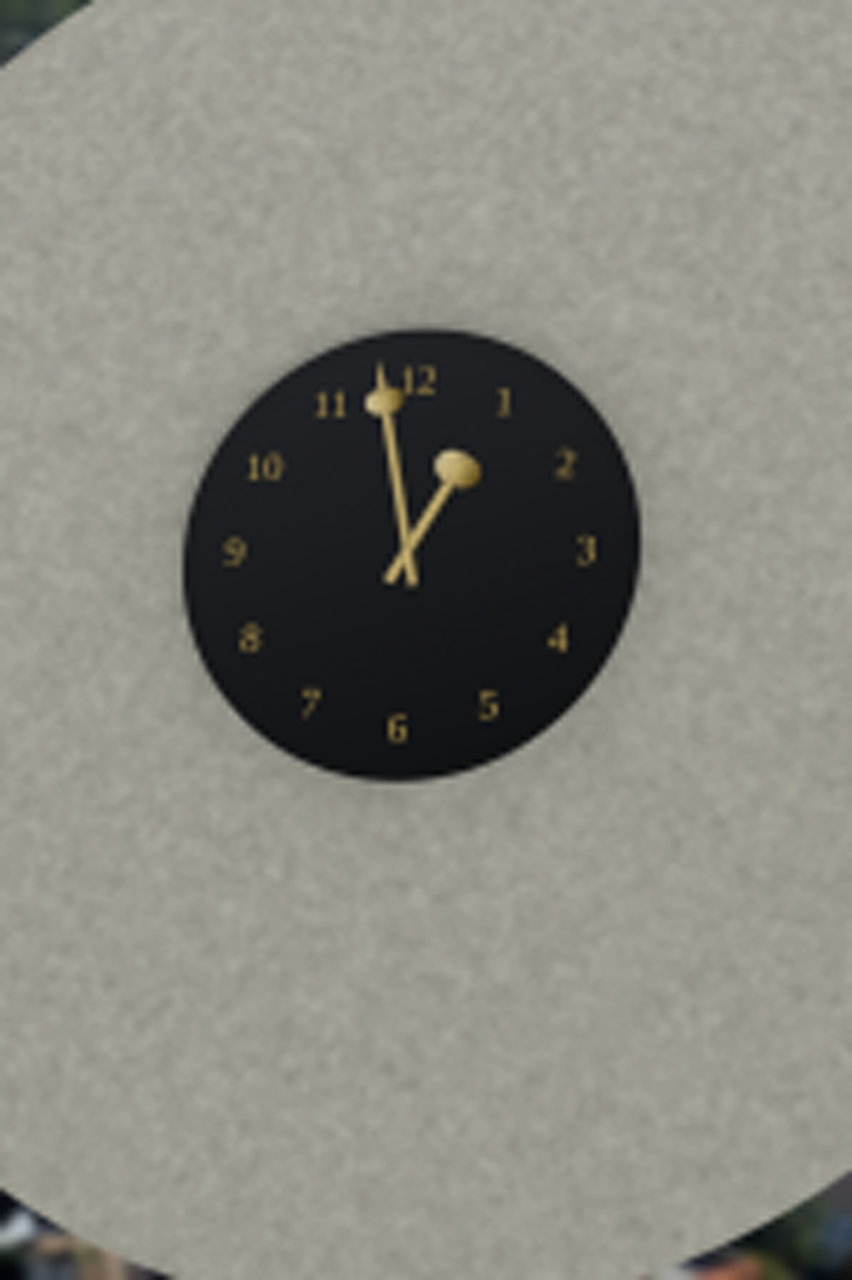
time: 12:58
